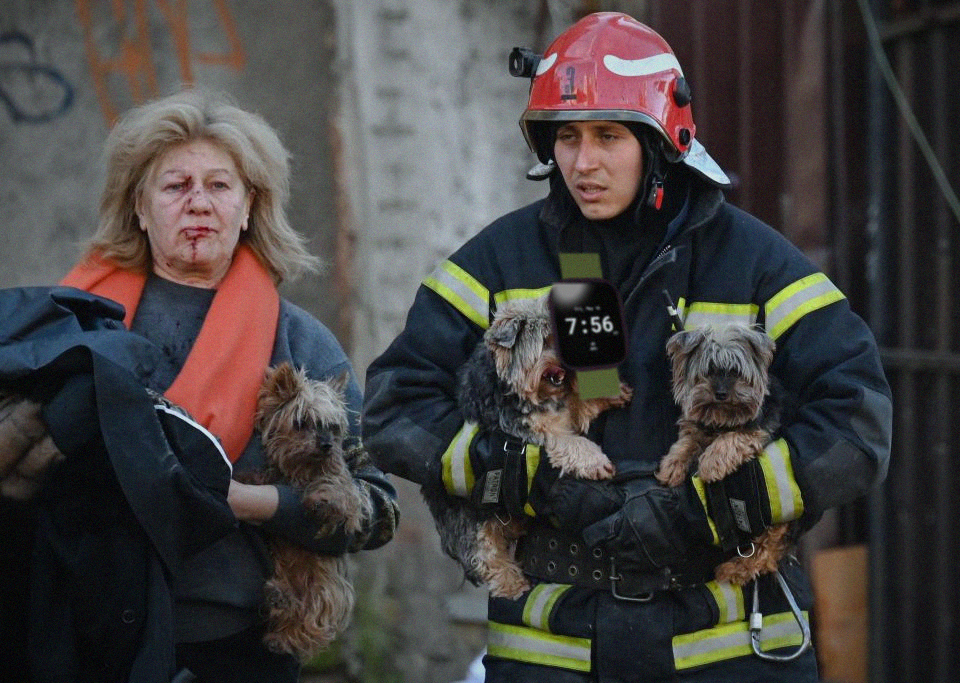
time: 7:56
